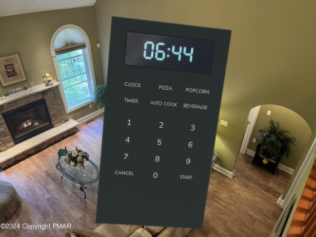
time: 6:44
